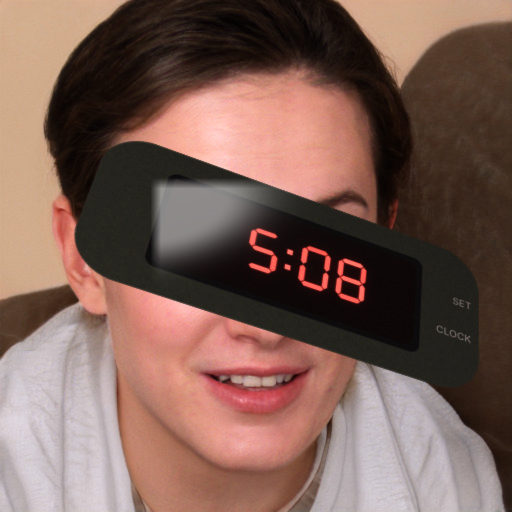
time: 5:08
